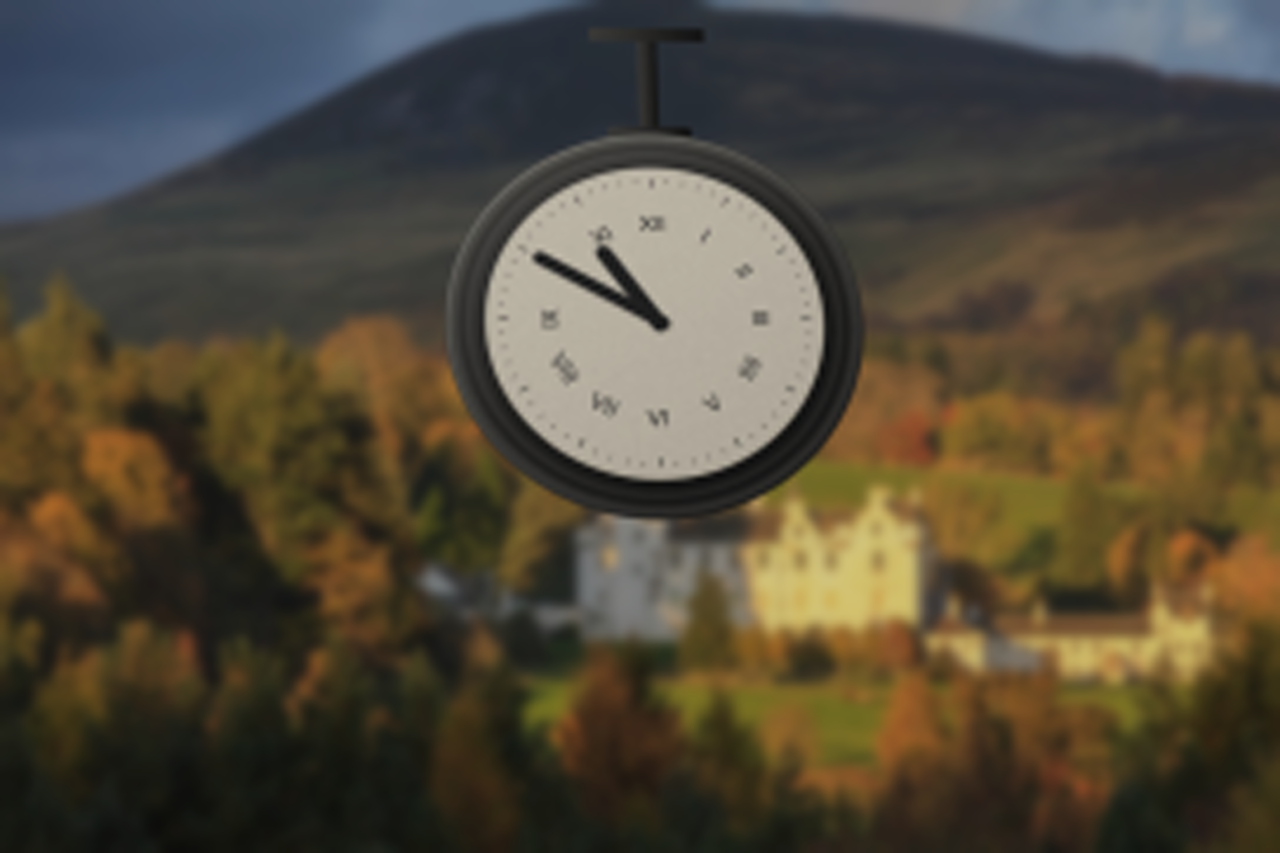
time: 10:50
